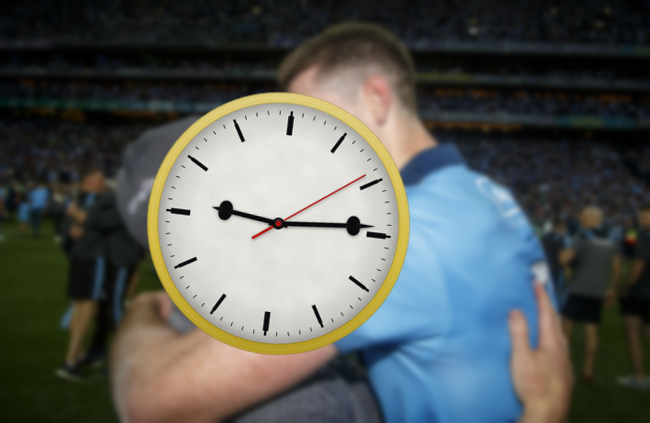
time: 9:14:09
